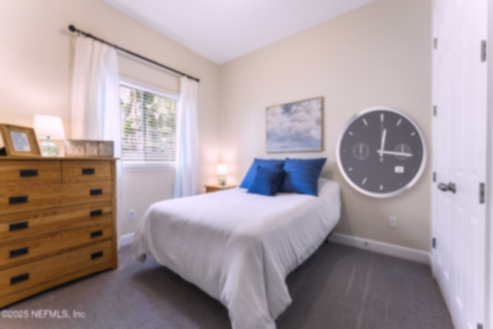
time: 12:16
